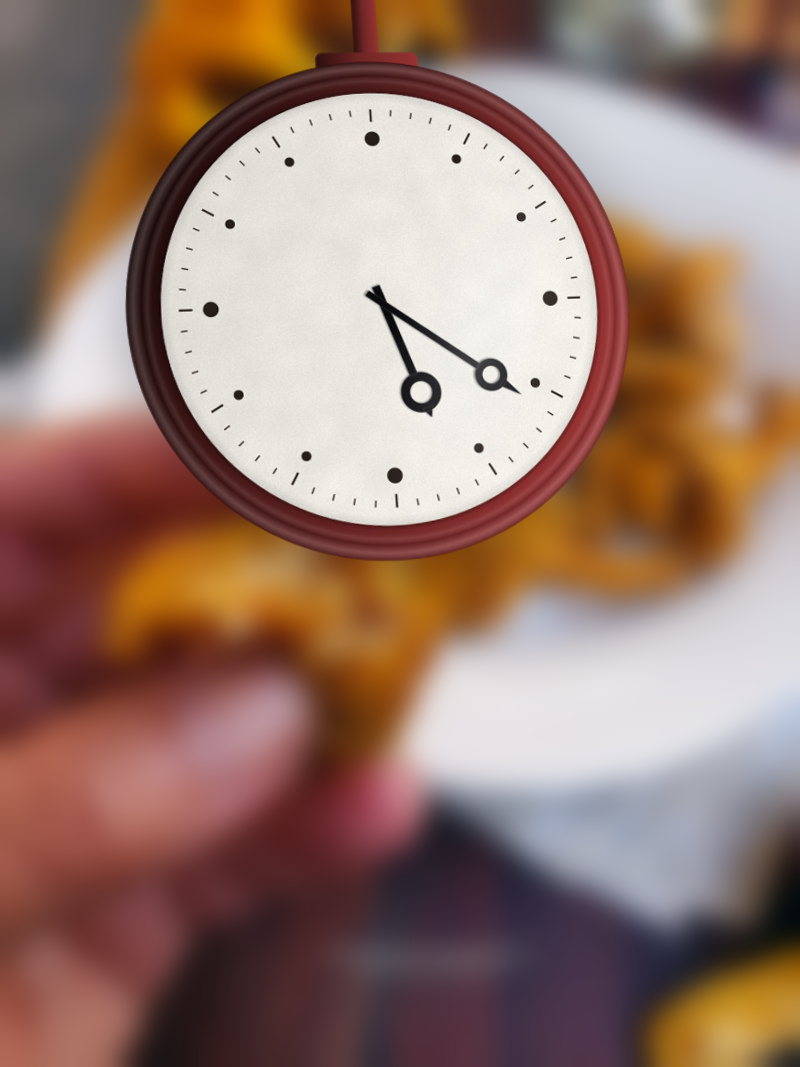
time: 5:21
